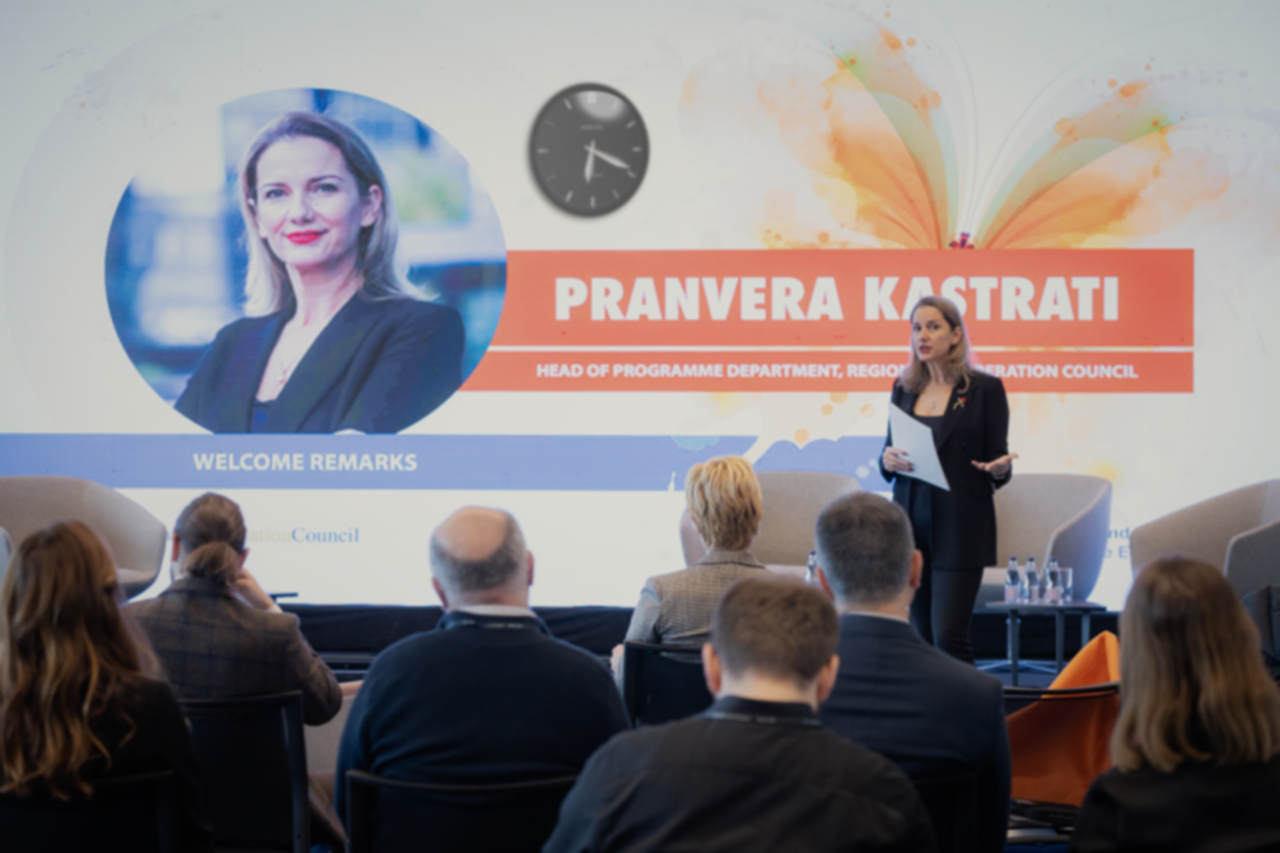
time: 6:19
